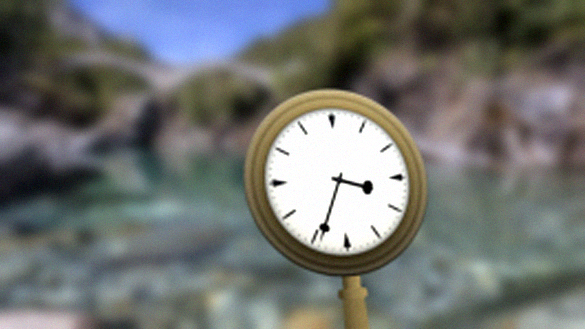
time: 3:34
